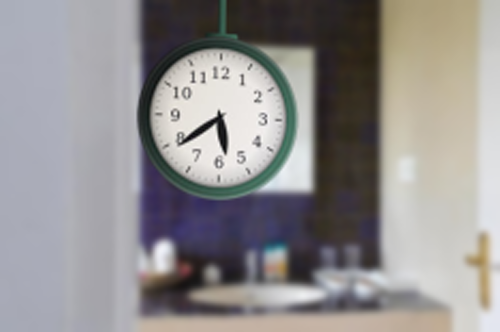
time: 5:39
